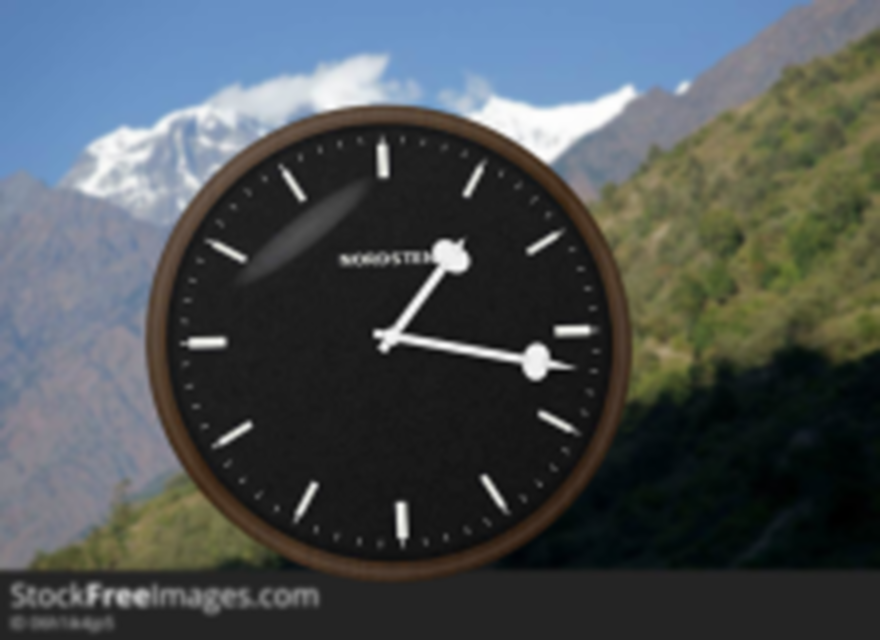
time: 1:17
